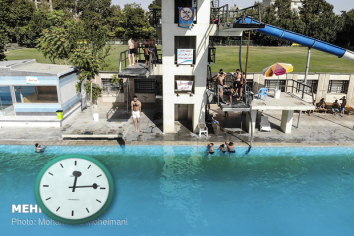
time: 12:14
